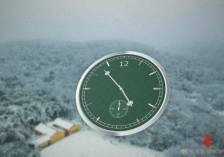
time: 4:53
